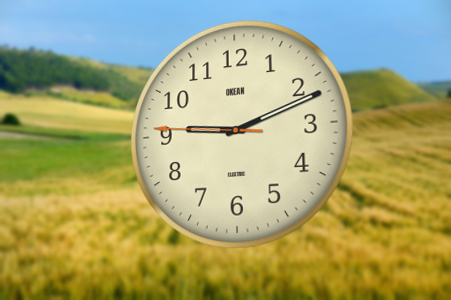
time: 9:11:46
